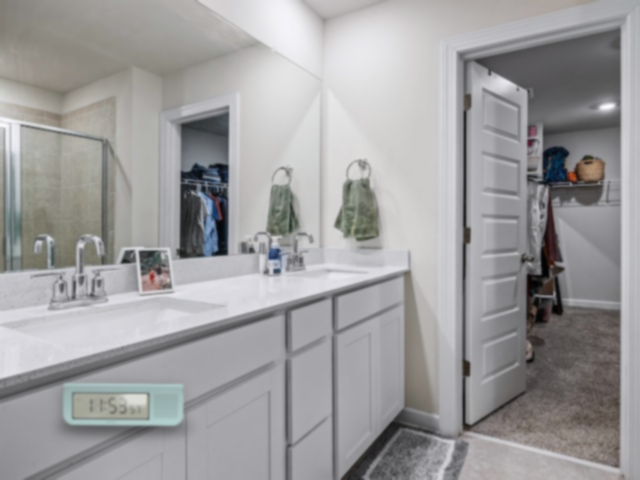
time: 11:53
